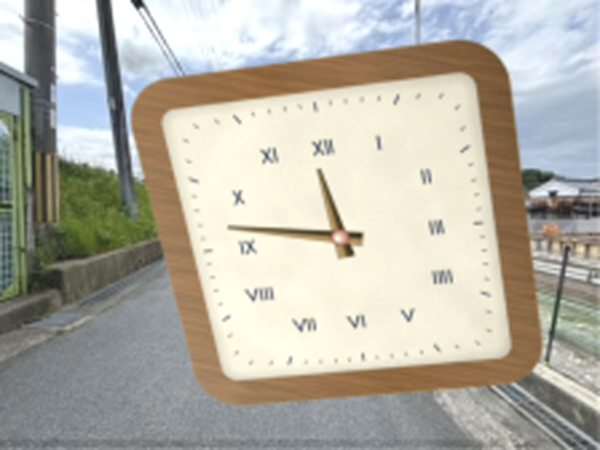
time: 11:47
